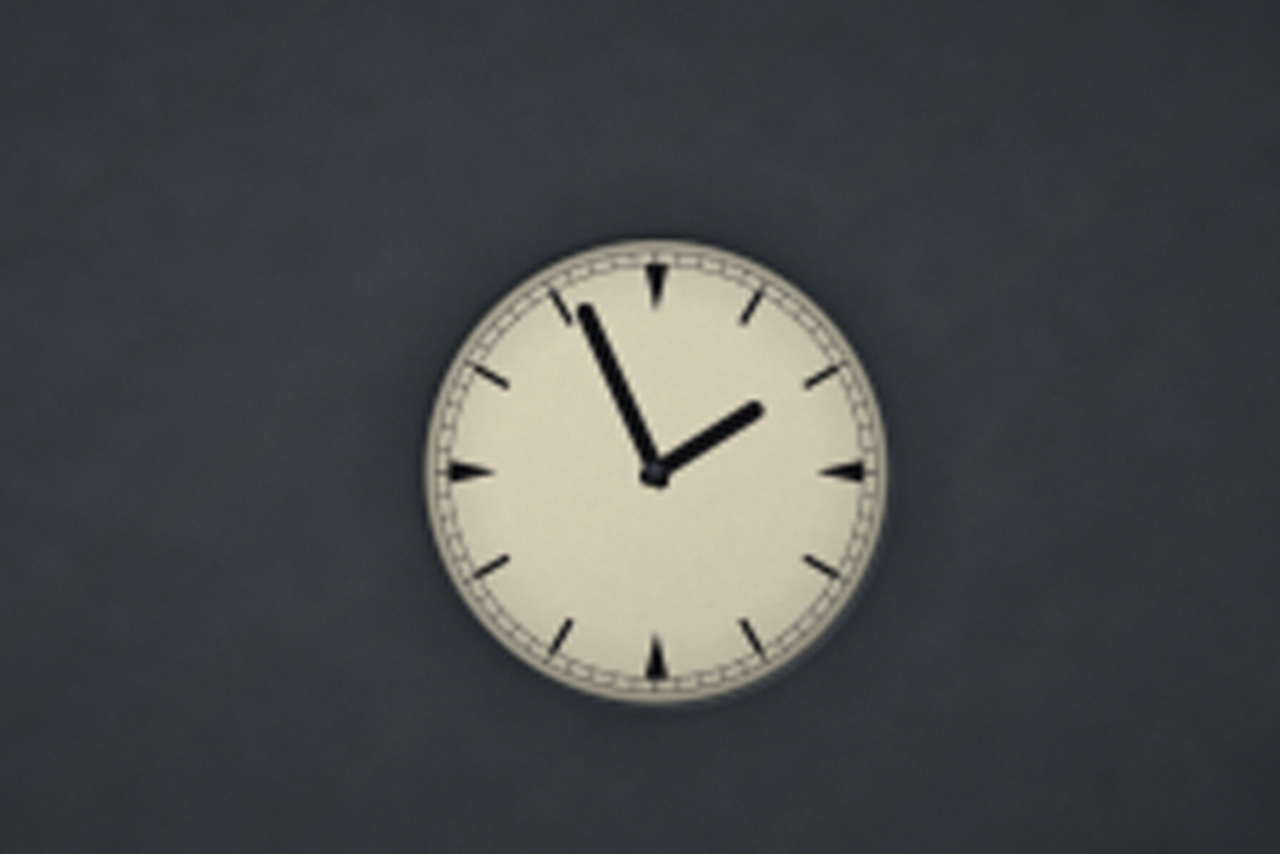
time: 1:56
